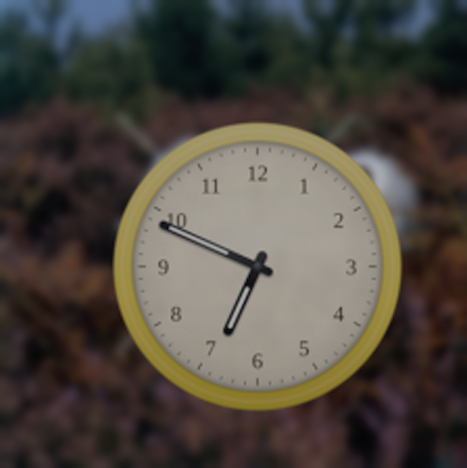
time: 6:49
